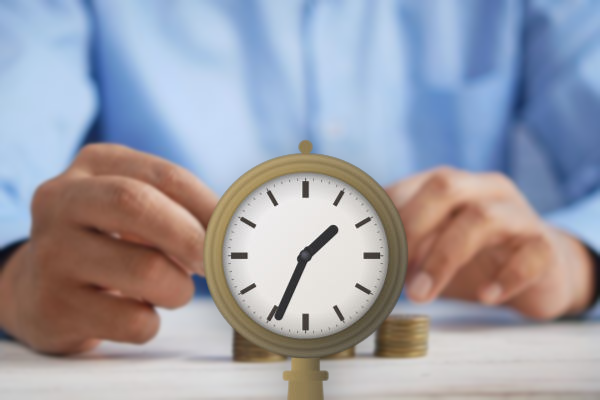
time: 1:34
